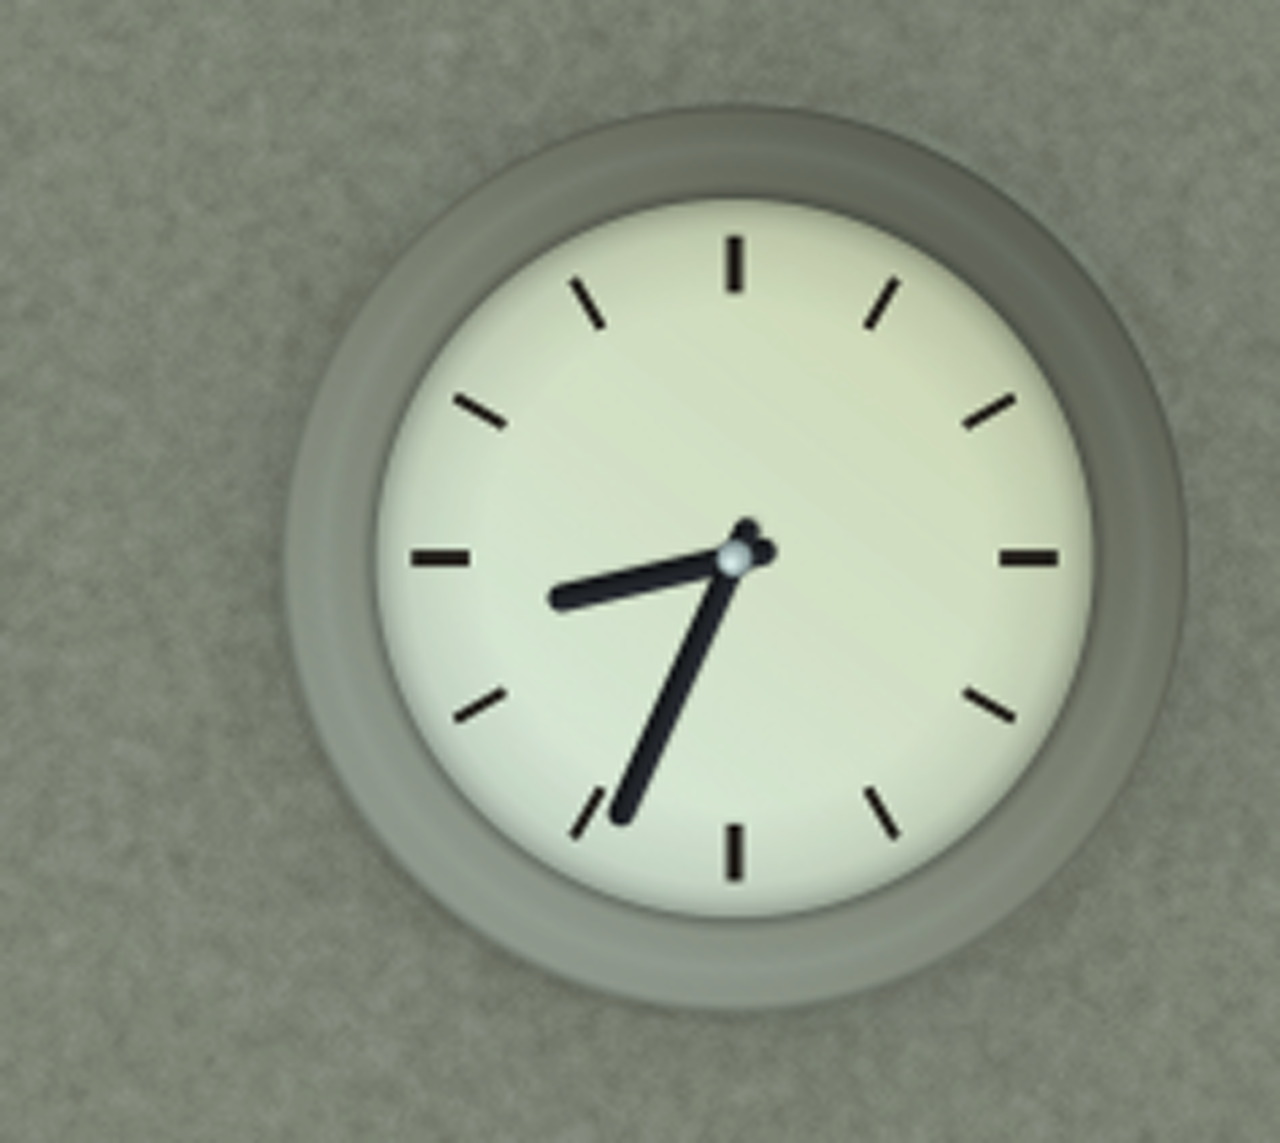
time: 8:34
